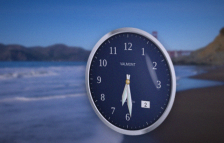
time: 6:29
